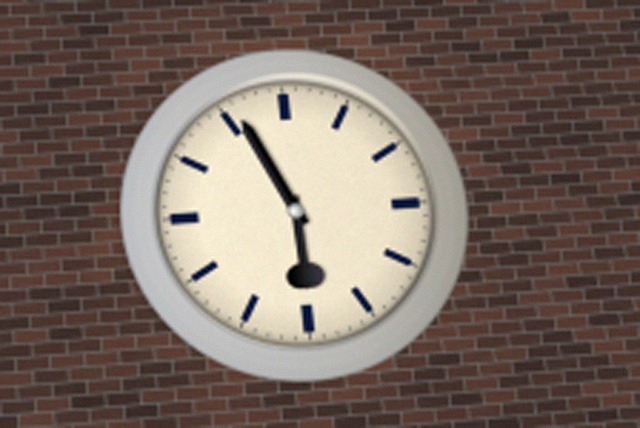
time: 5:56
